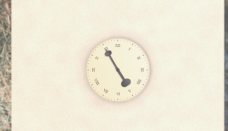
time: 4:55
